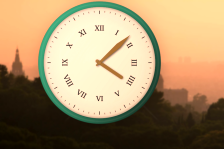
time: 4:08
